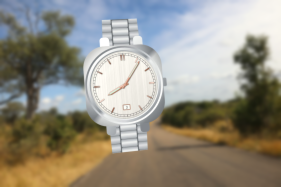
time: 8:06
